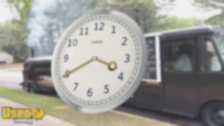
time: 3:40
